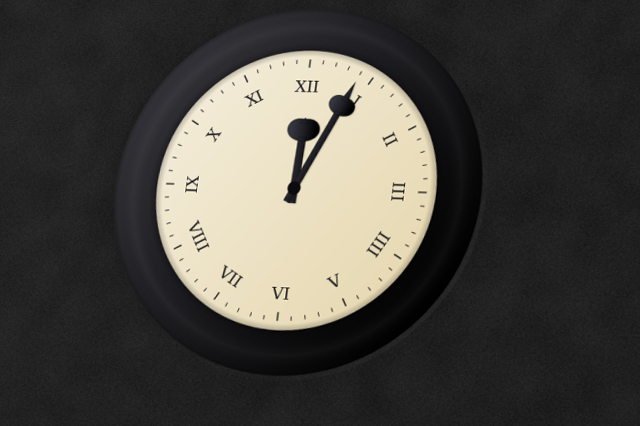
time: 12:04
